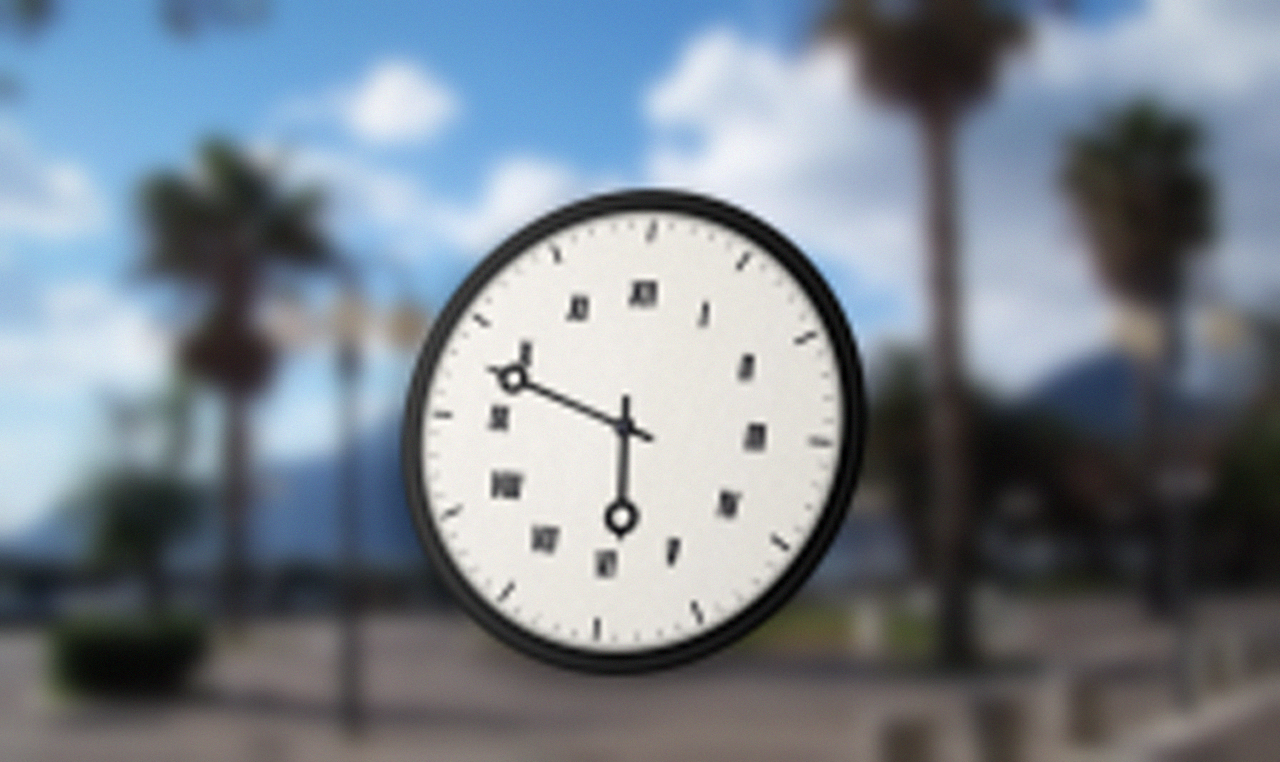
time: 5:48
